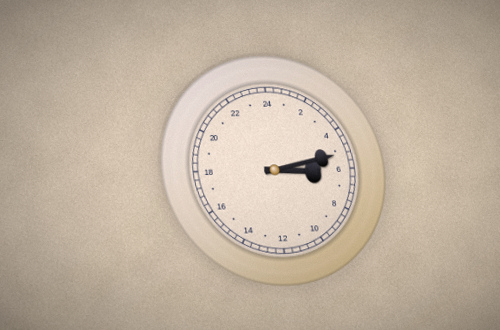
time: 6:13
